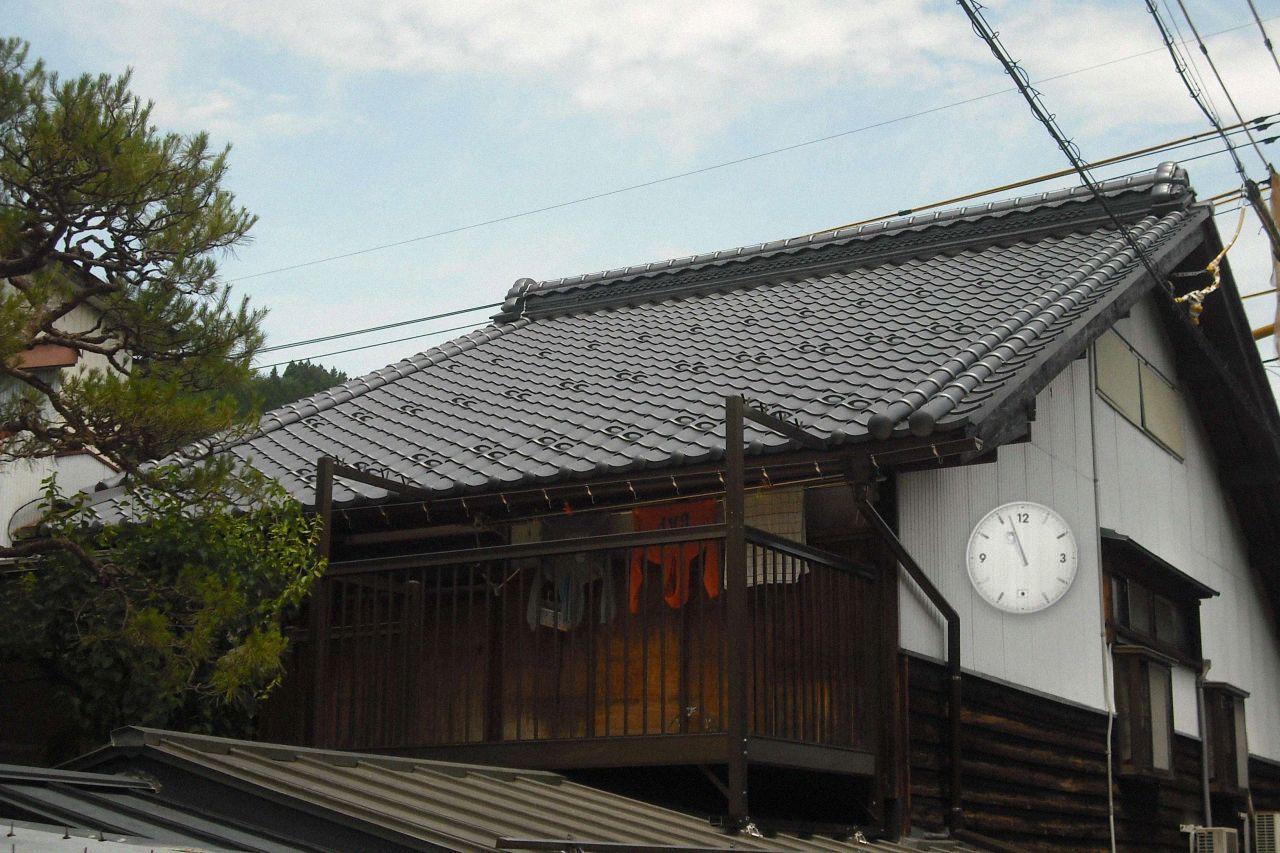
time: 10:57
